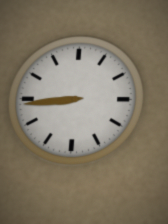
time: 8:44
